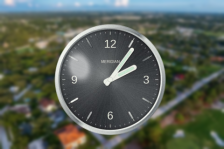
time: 2:06
